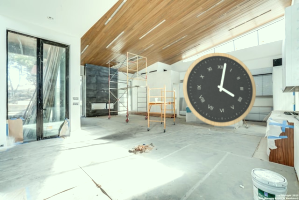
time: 4:02
